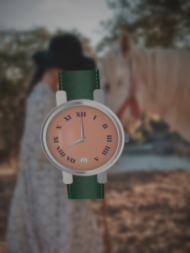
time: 8:00
